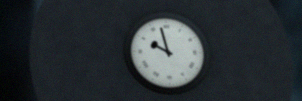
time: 9:58
